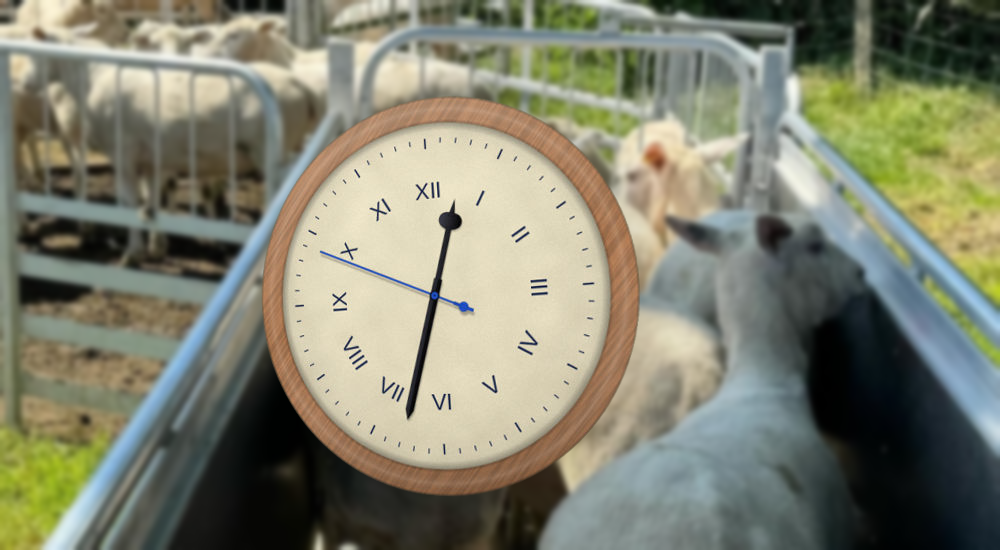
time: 12:32:49
